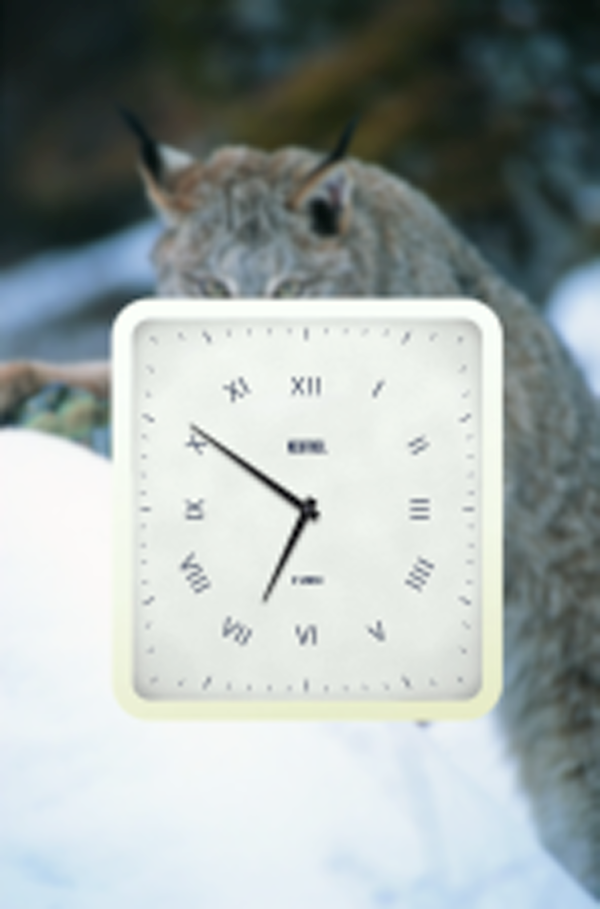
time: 6:51
